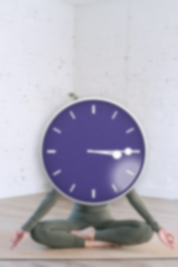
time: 3:15
